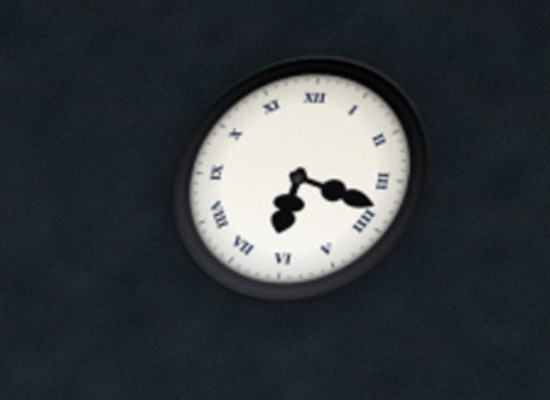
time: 6:18
